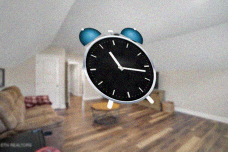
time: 11:17
